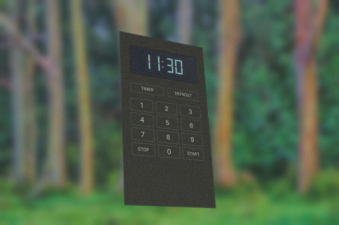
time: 11:30
